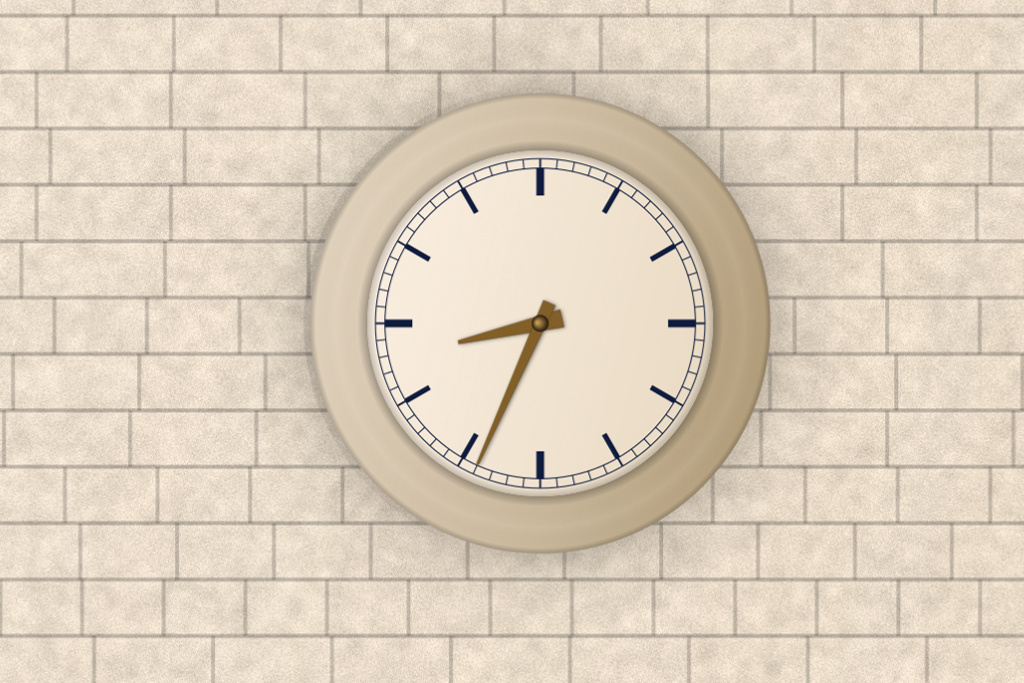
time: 8:34
